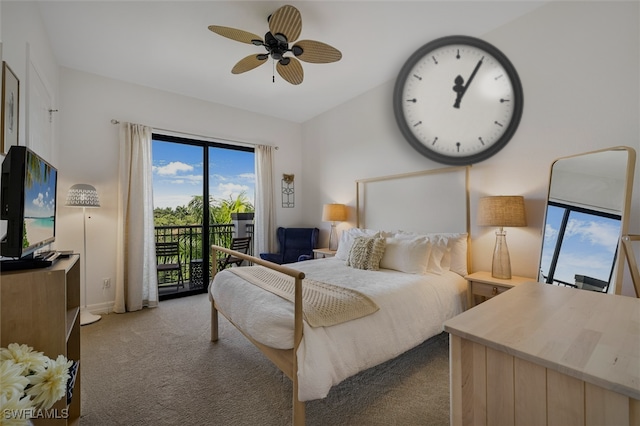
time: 12:05
